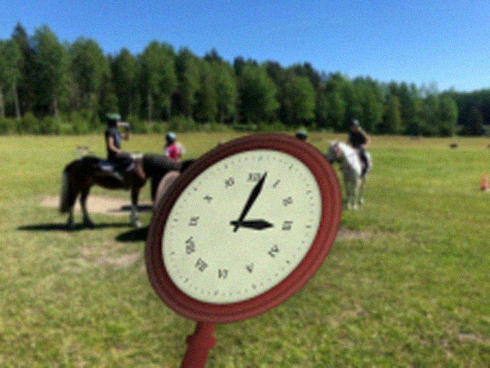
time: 3:02
